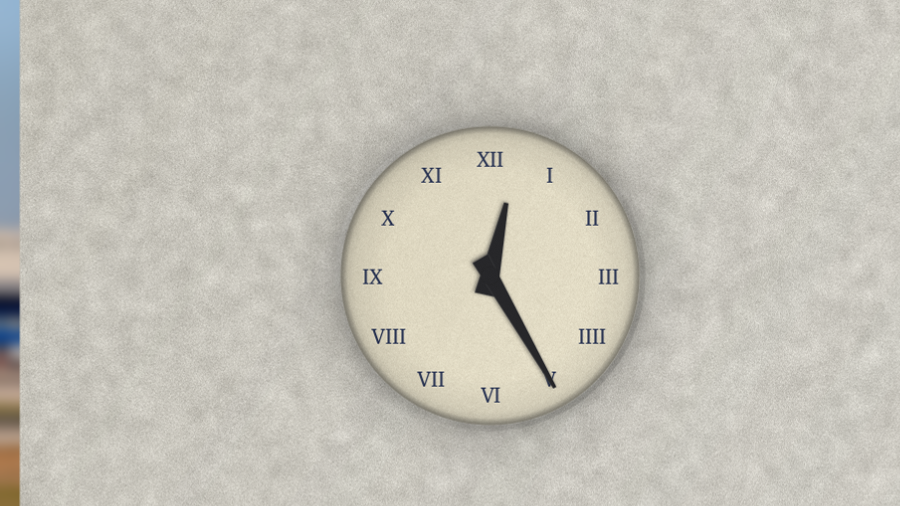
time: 12:25
